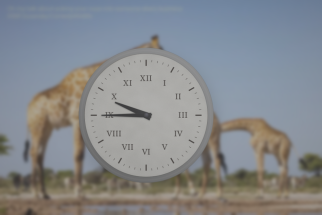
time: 9:45
